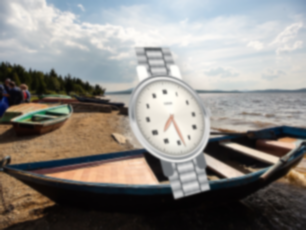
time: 7:28
